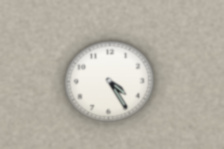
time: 4:25
